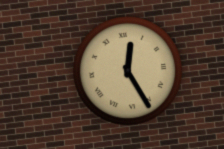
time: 12:26
